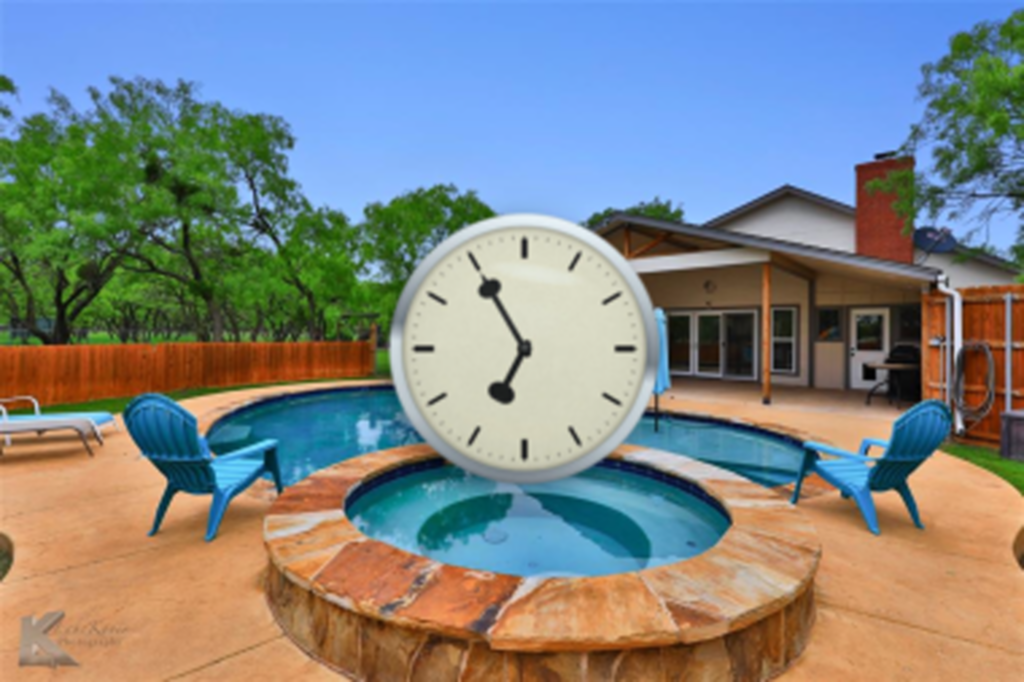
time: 6:55
